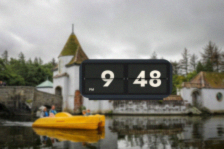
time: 9:48
